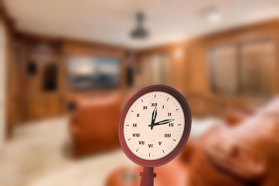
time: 12:13
